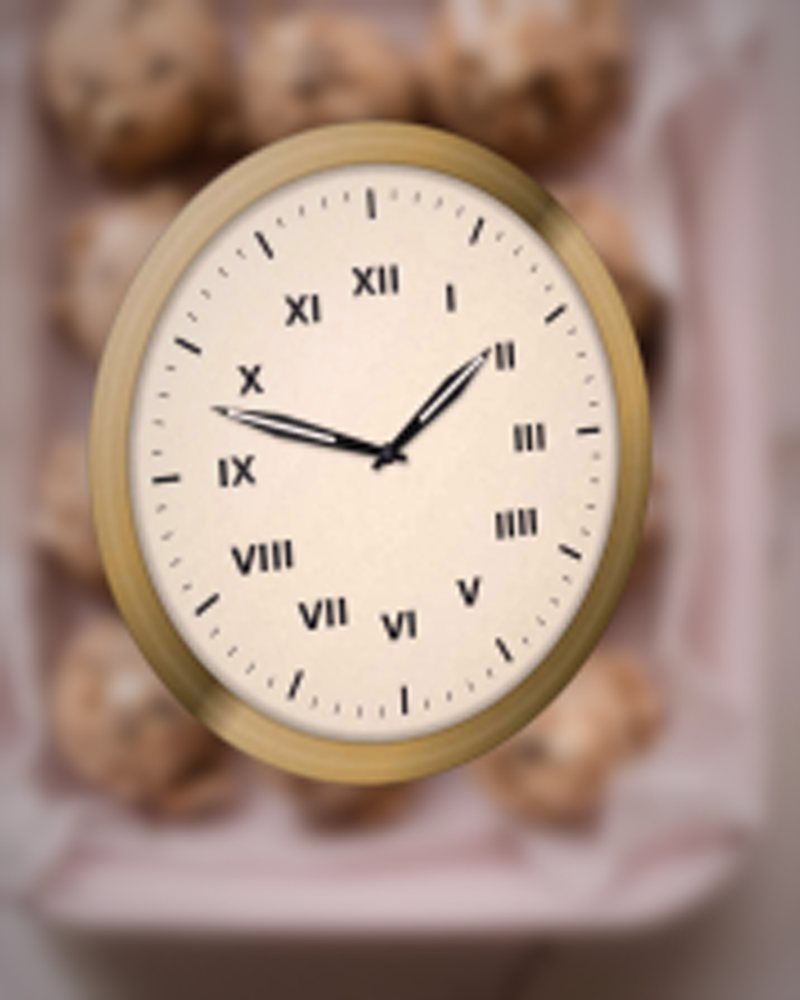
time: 1:48
